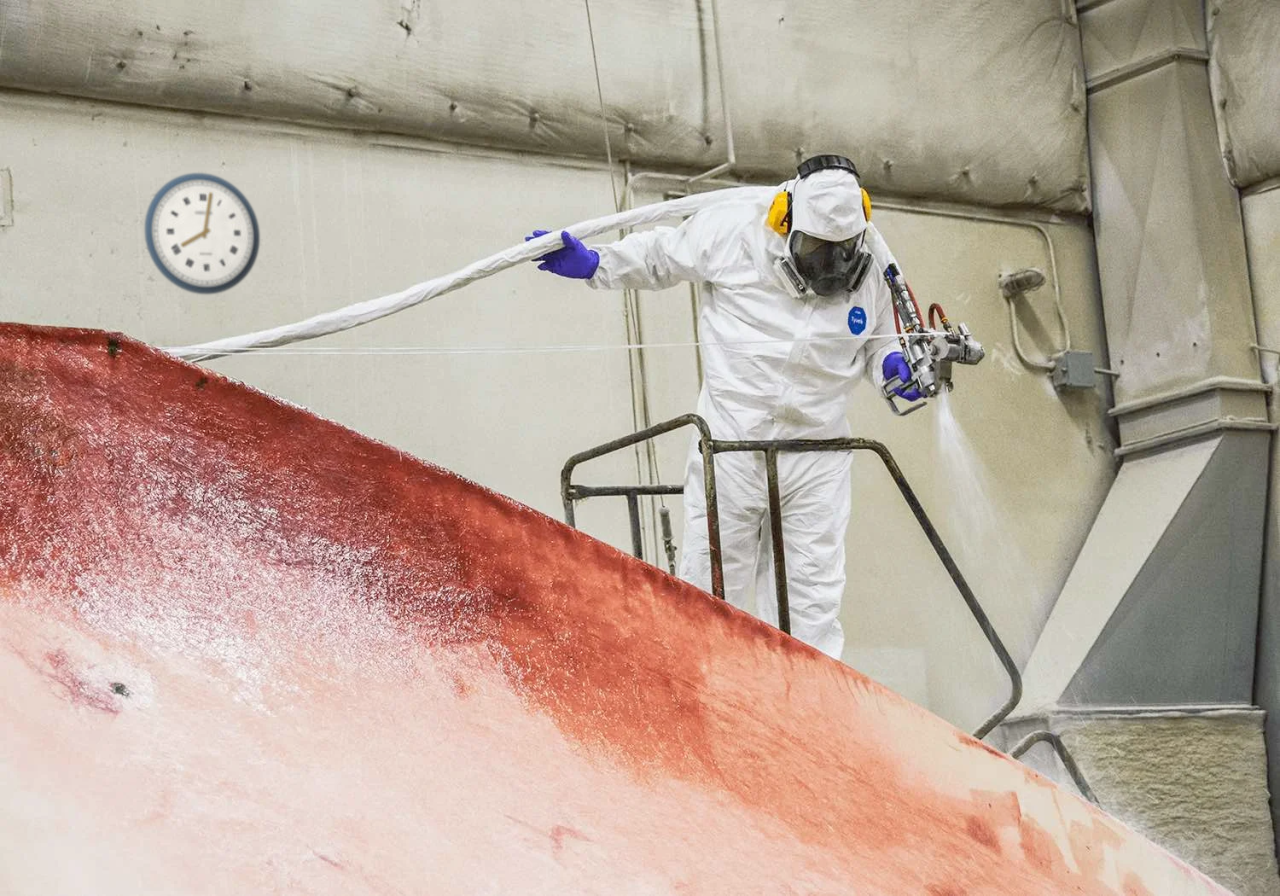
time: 8:02
